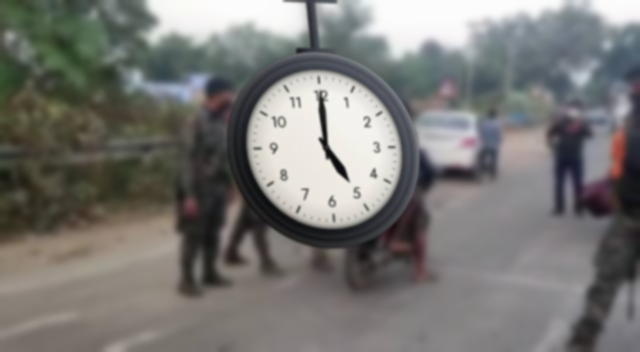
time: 5:00
